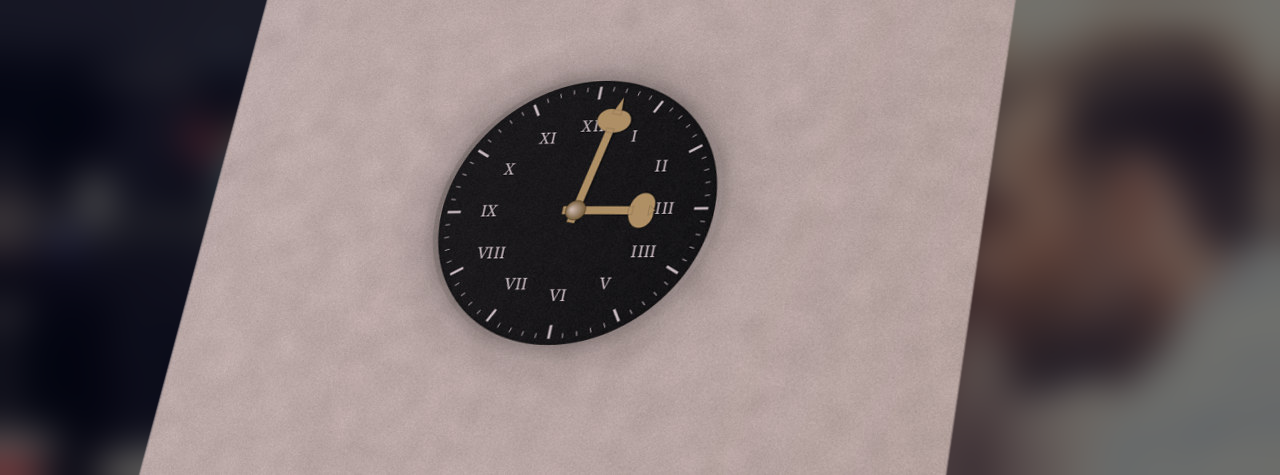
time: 3:02
